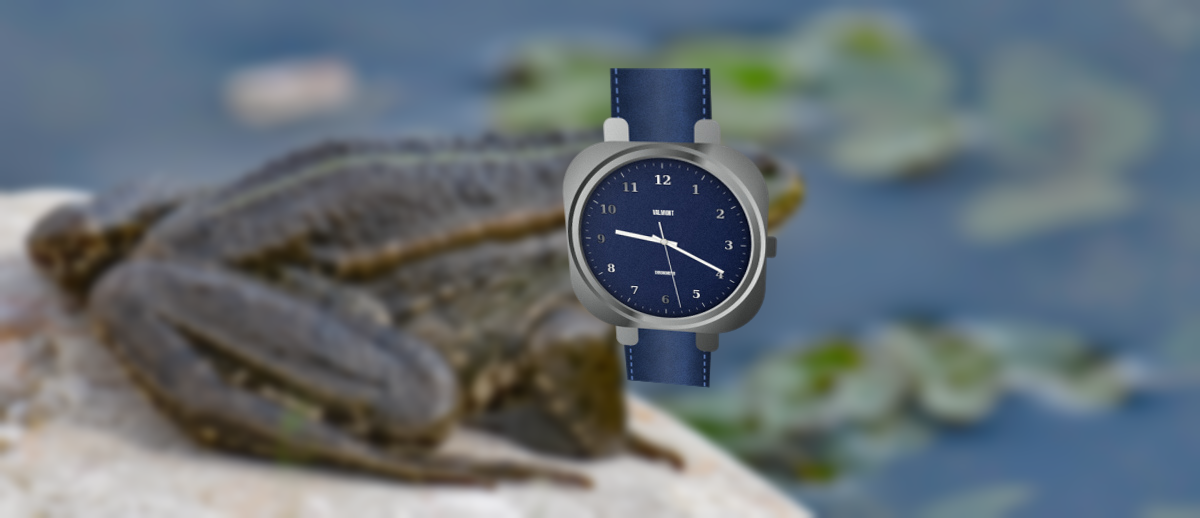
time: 9:19:28
